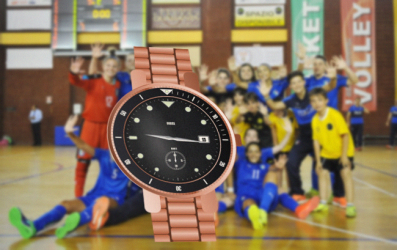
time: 9:16
